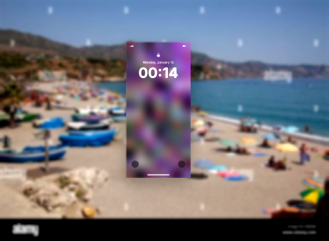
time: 0:14
